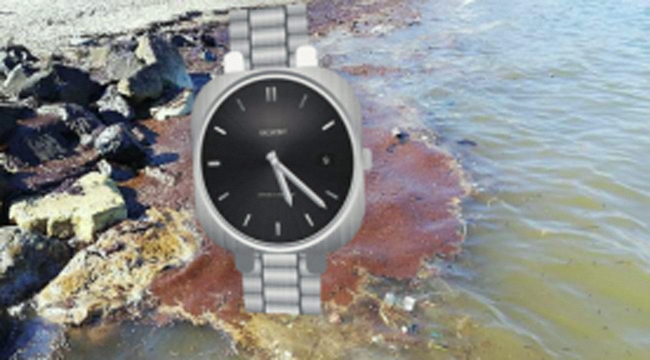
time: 5:22
